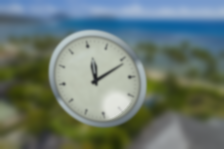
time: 12:11
